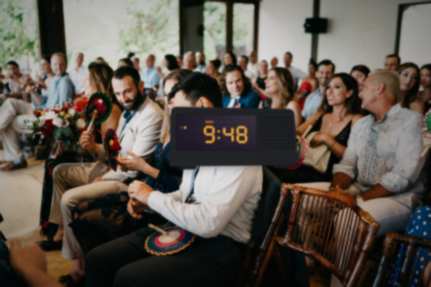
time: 9:48
